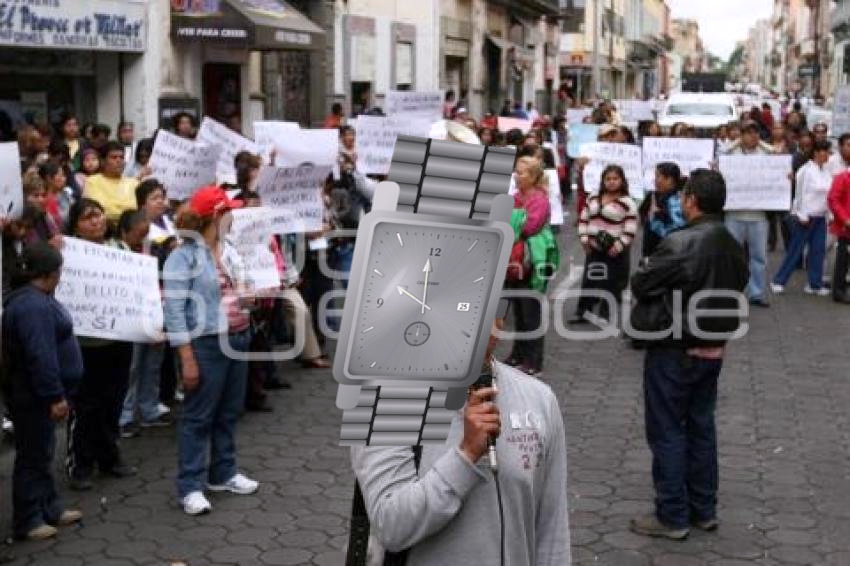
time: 9:59
